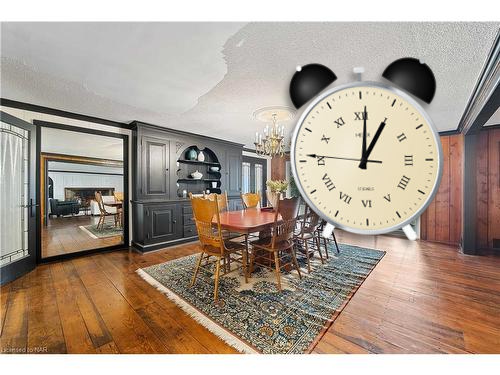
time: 1:00:46
